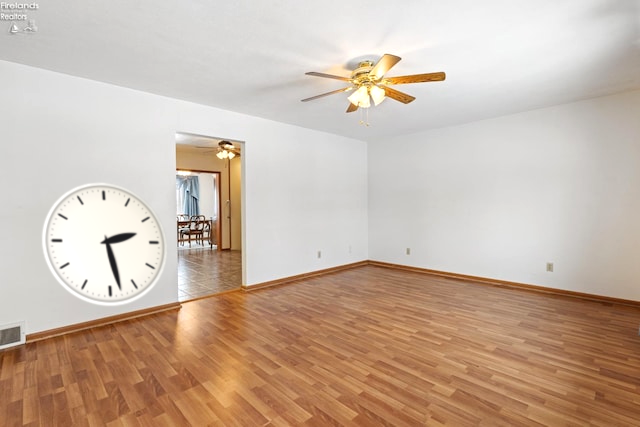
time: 2:28
